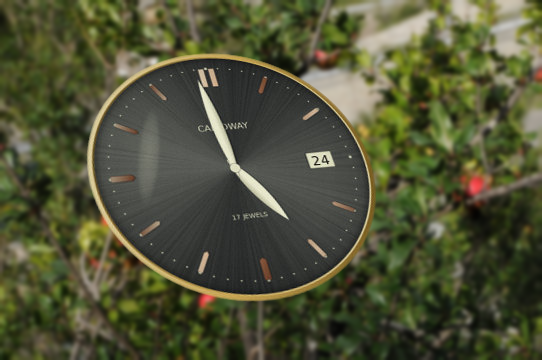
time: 4:59
